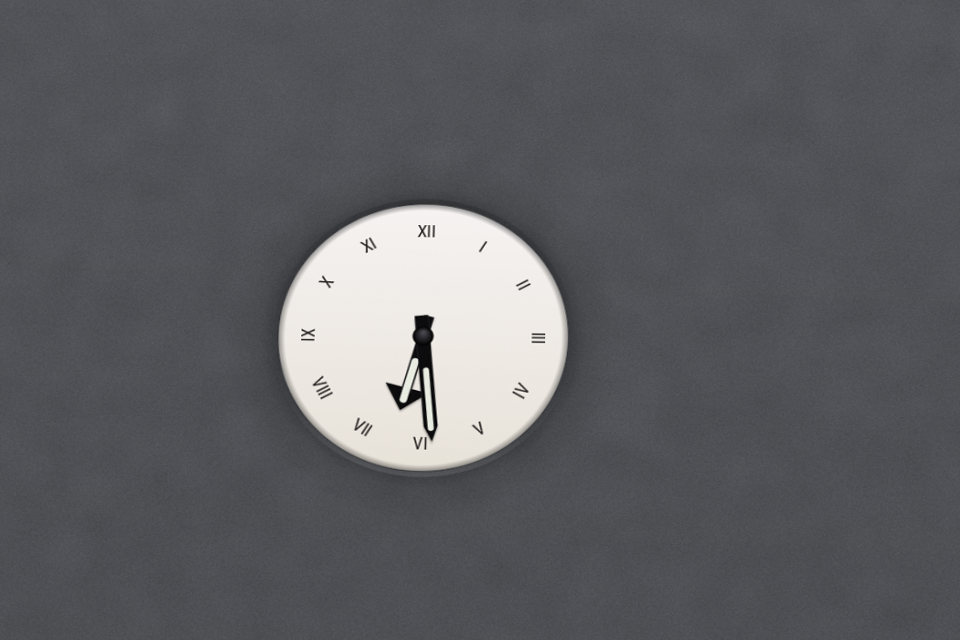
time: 6:29
